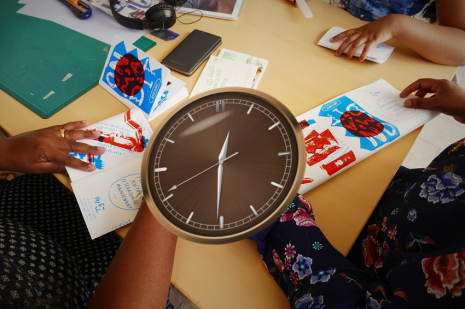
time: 12:30:41
